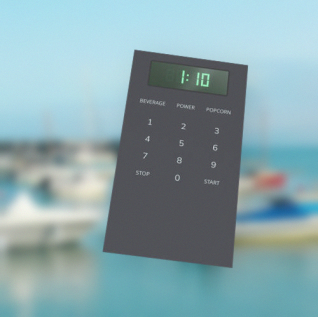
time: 1:10
